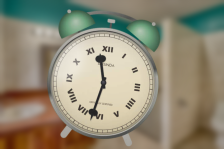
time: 11:32
